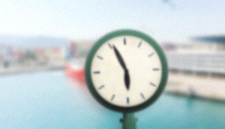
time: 5:56
